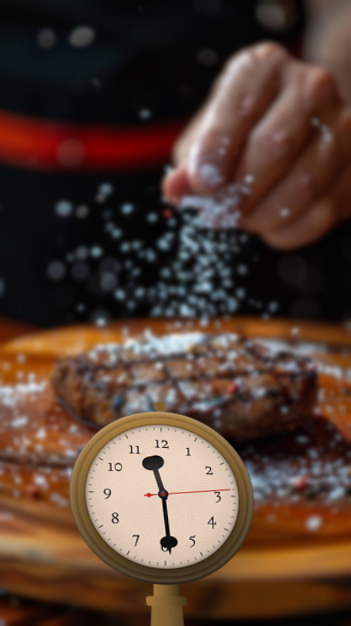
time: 11:29:14
